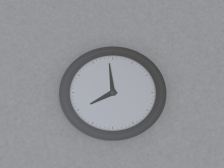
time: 7:59
